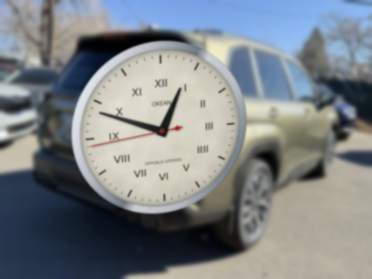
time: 12:48:44
